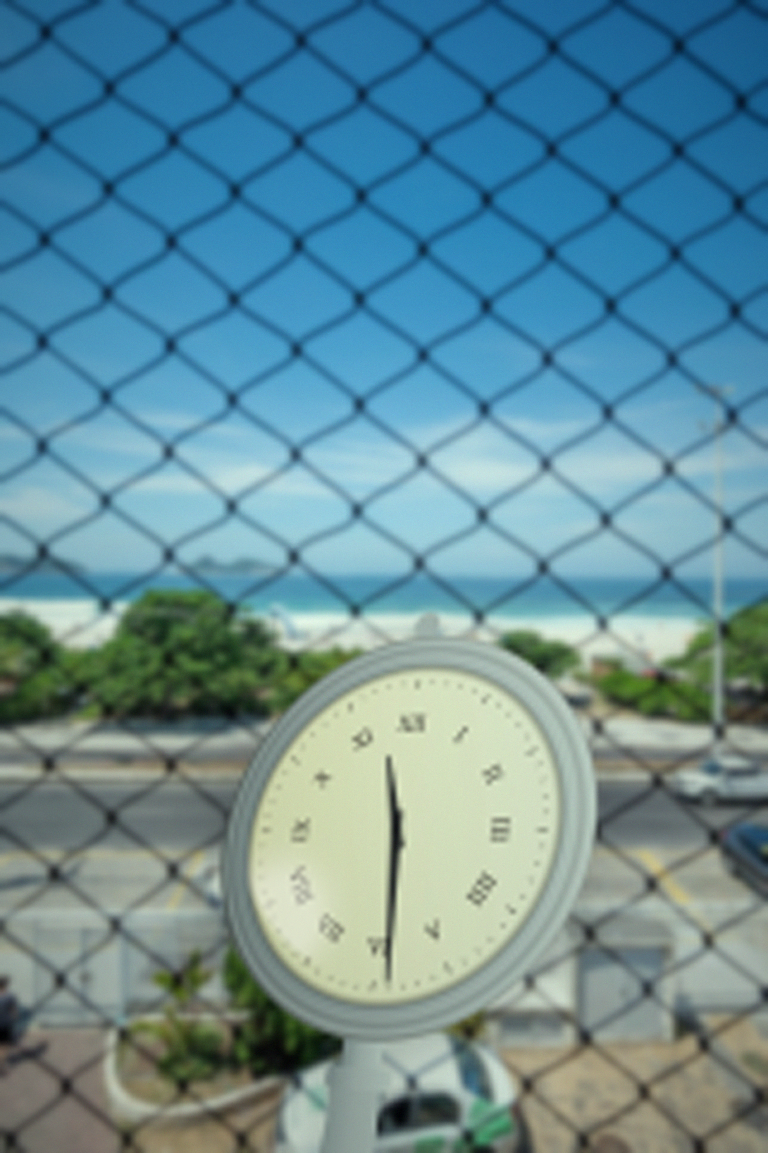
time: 11:29
